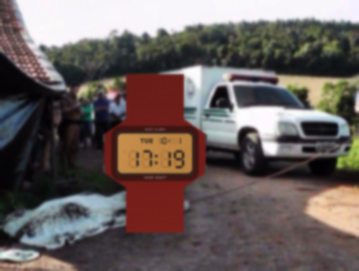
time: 17:19
